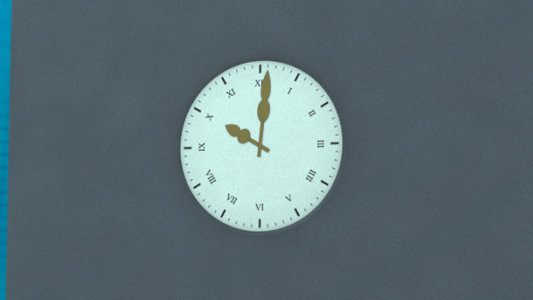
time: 10:01
